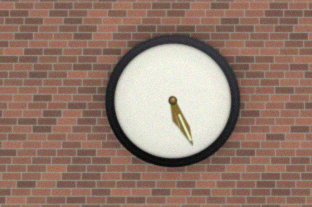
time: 5:26
